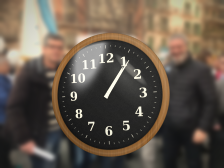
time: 1:06
